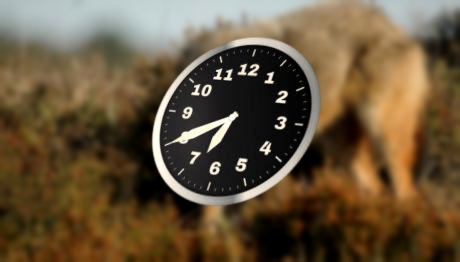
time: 6:40
